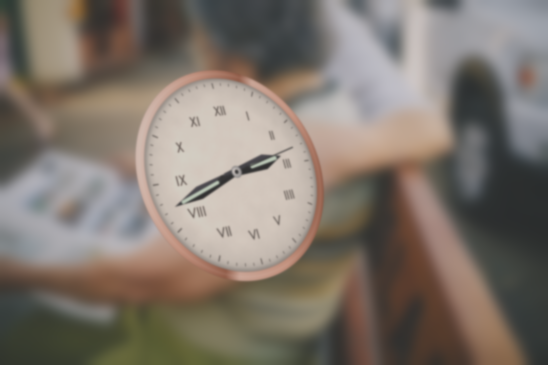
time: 2:42:13
